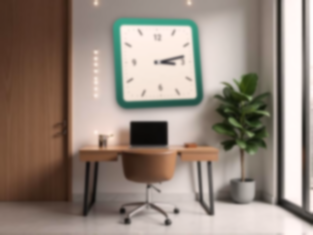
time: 3:13
